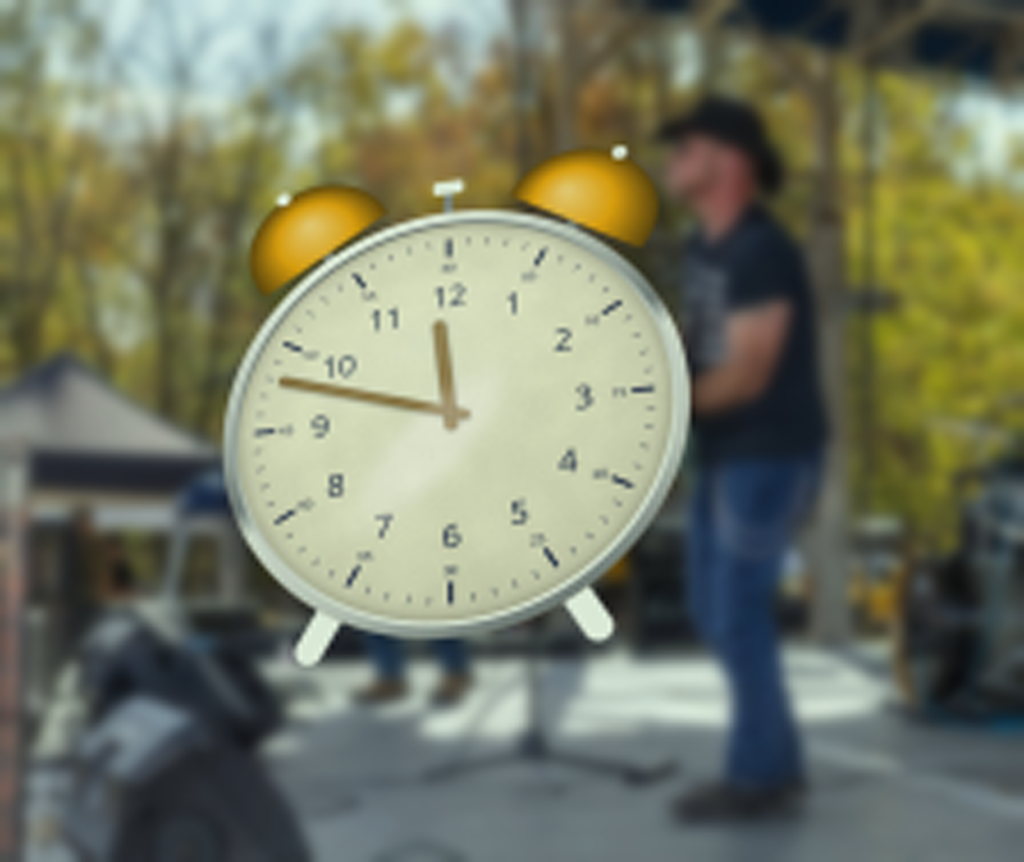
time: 11:48
